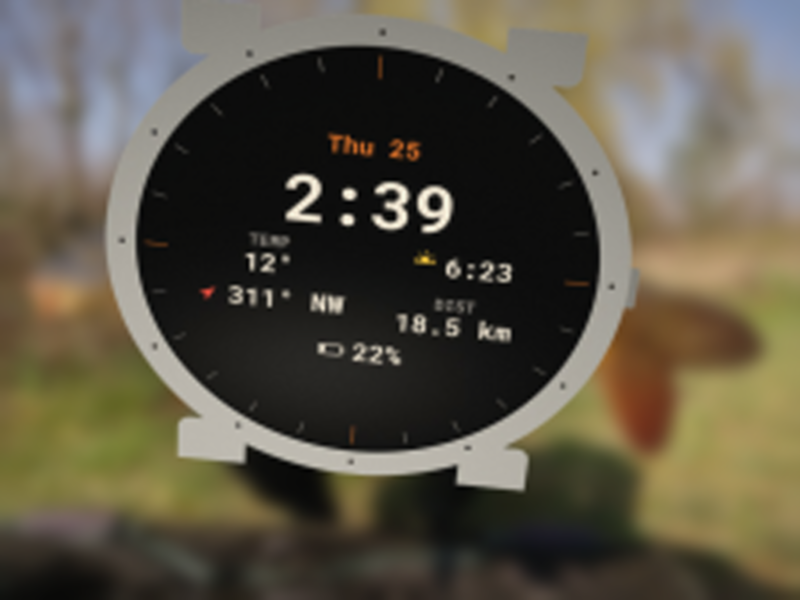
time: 2:39
